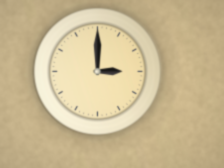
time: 3:00
